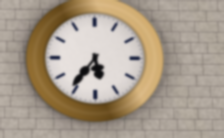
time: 5:36
